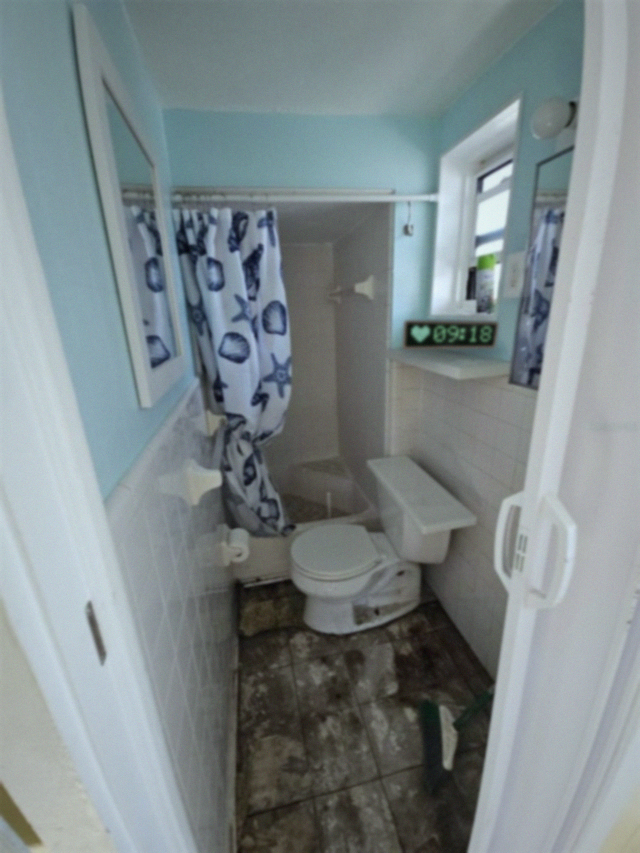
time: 9:18
